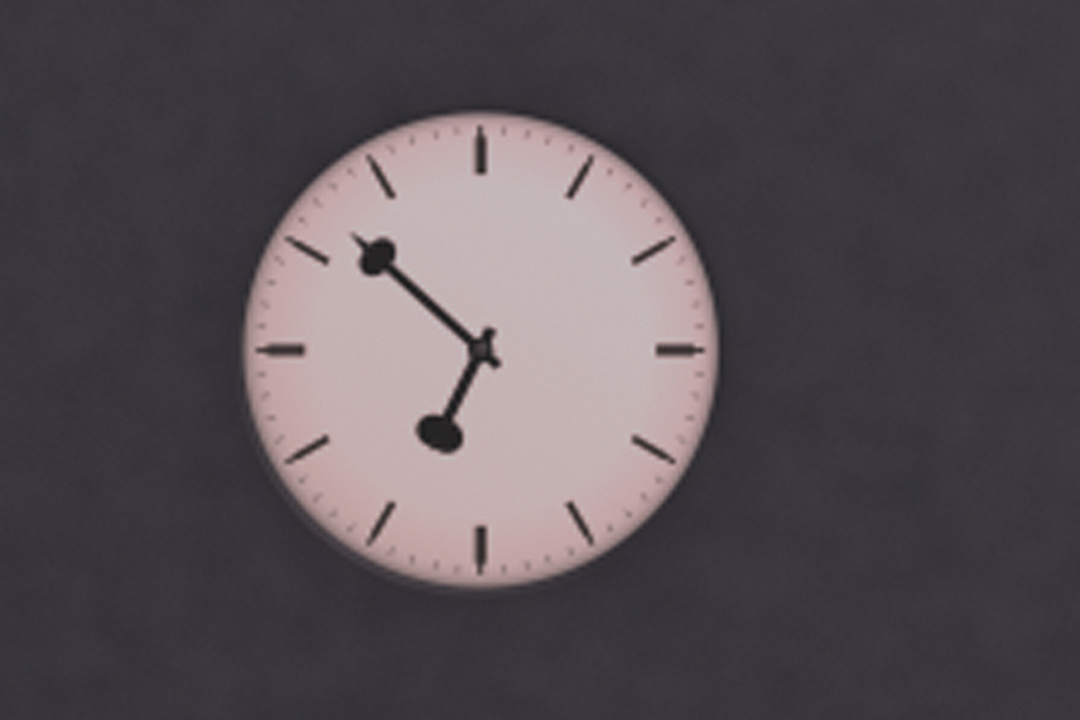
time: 6:52
